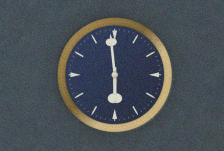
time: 5:59
